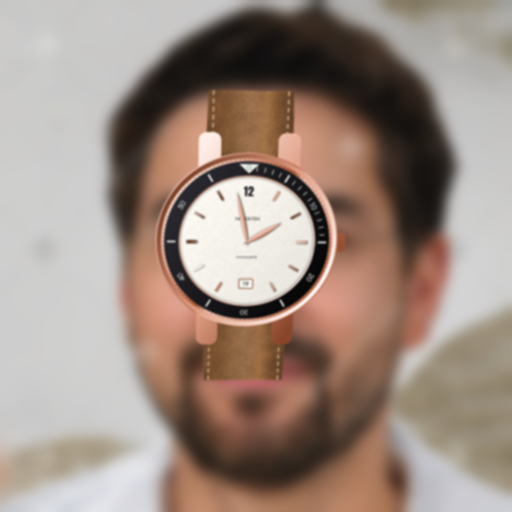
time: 1:58
